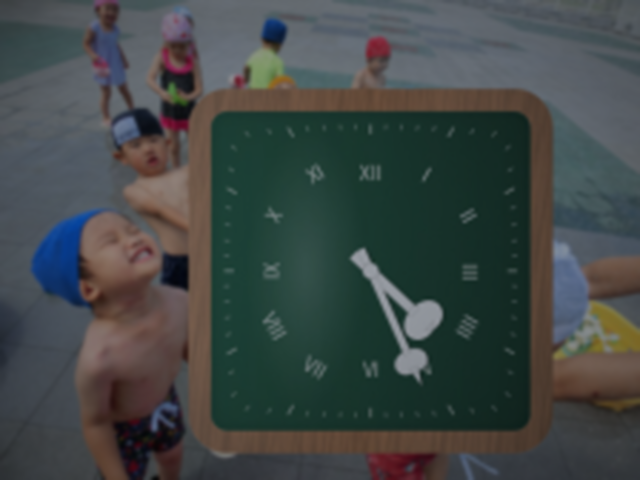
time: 4:26
